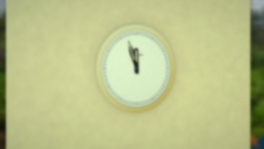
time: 11:57
